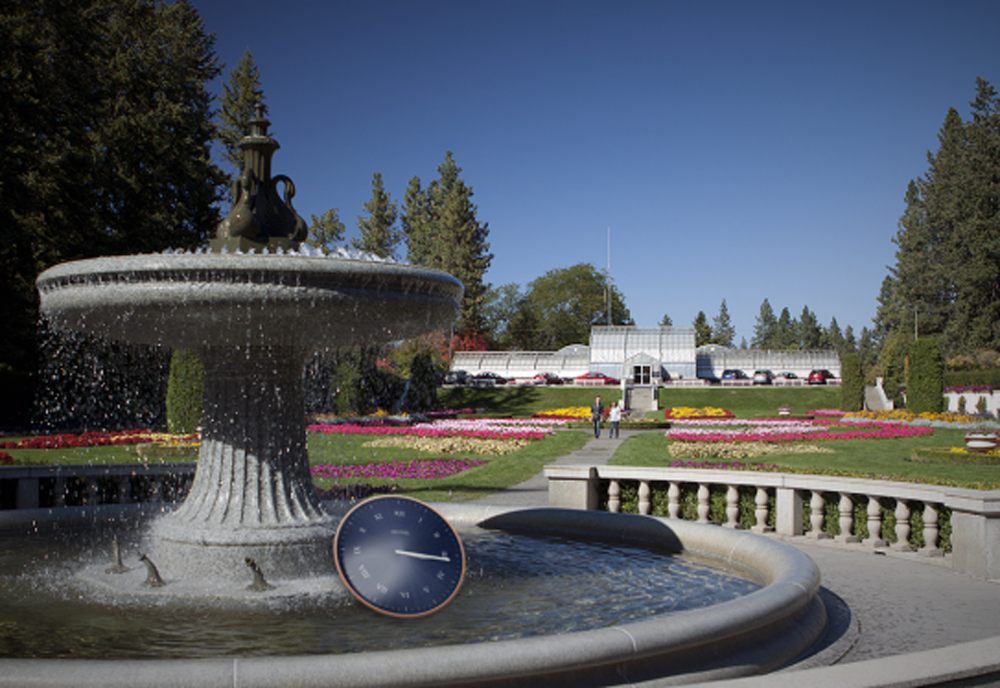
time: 3:16
